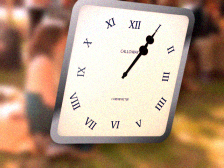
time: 1:05
